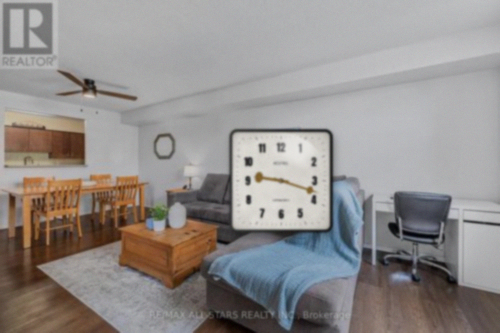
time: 9:18
